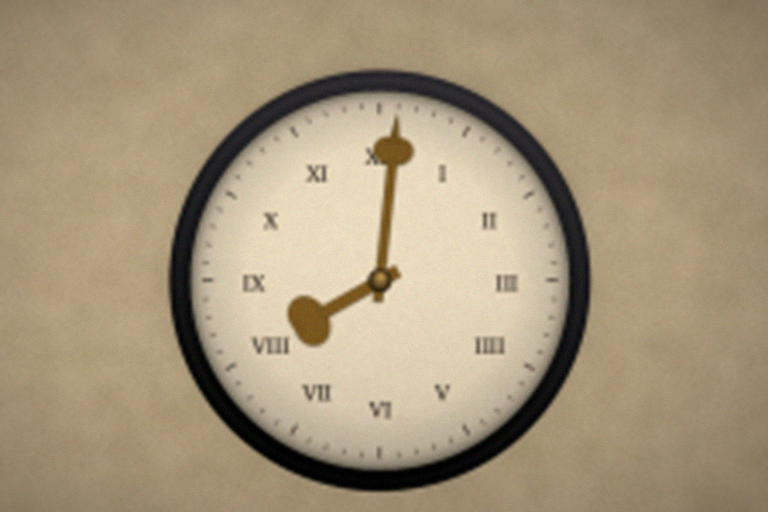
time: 8:01
